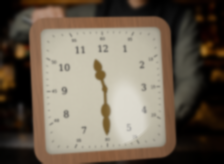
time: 11:30
